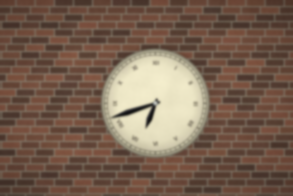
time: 6:42
